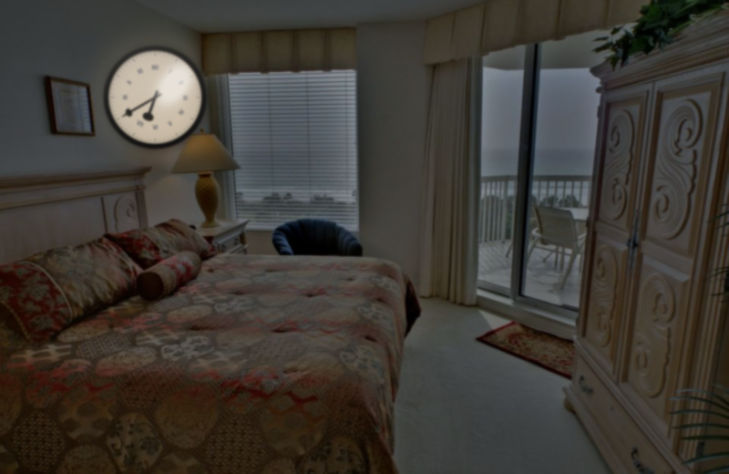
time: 6:40
